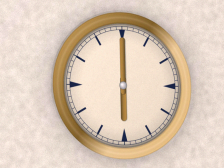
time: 6:00
